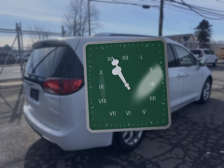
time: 10:56
